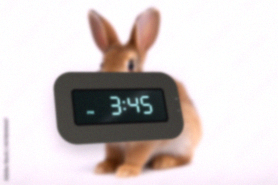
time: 3:45
